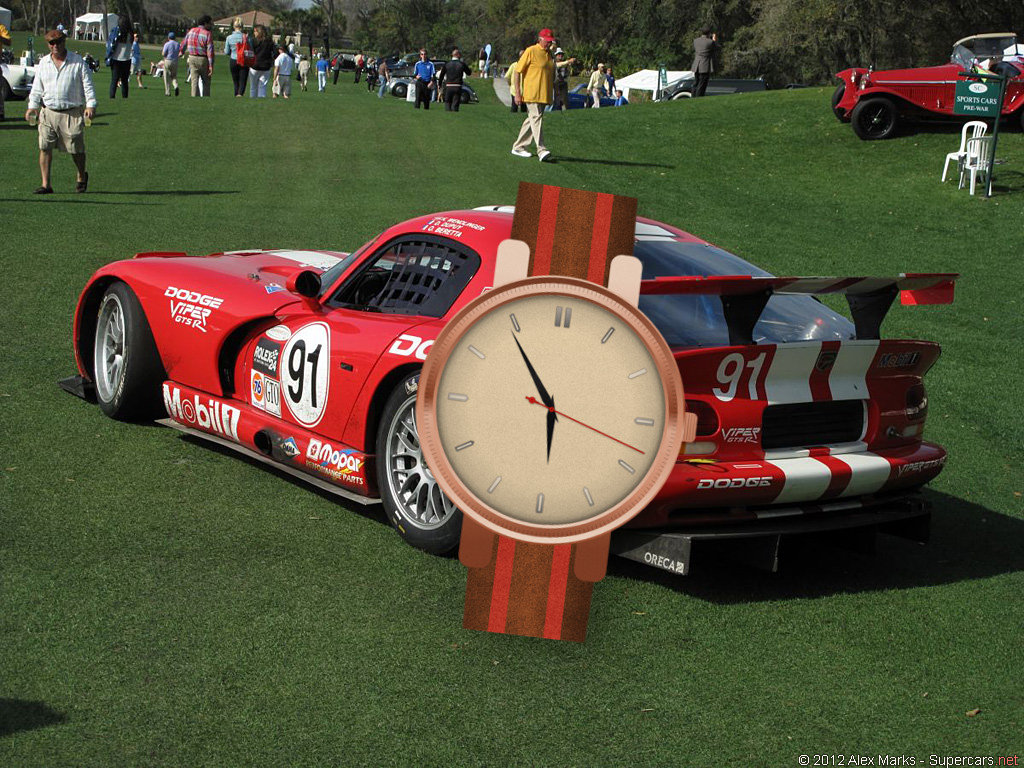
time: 5:54:18
